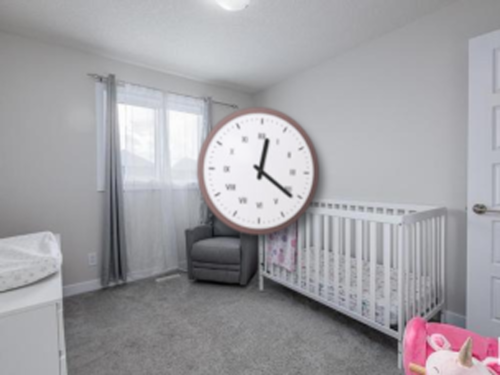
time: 12:21
